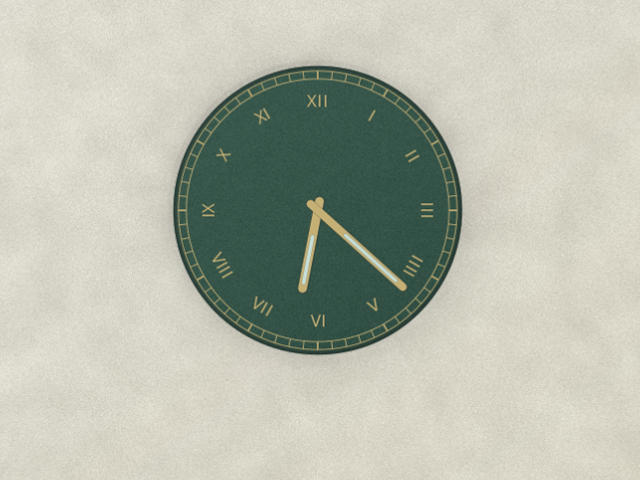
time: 6:22
